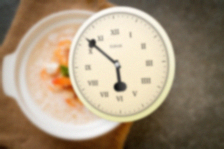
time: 5:52
